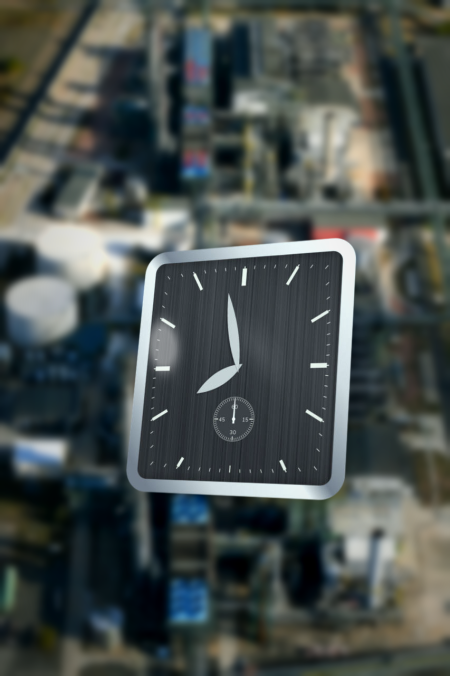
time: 7:58
